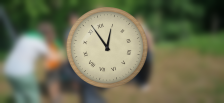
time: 12:57
